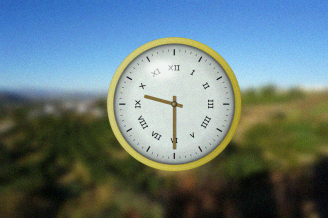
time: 9:30
